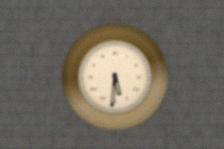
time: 5:31
